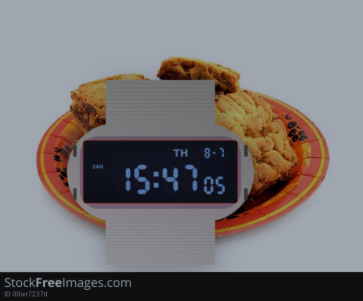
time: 15:47:05
